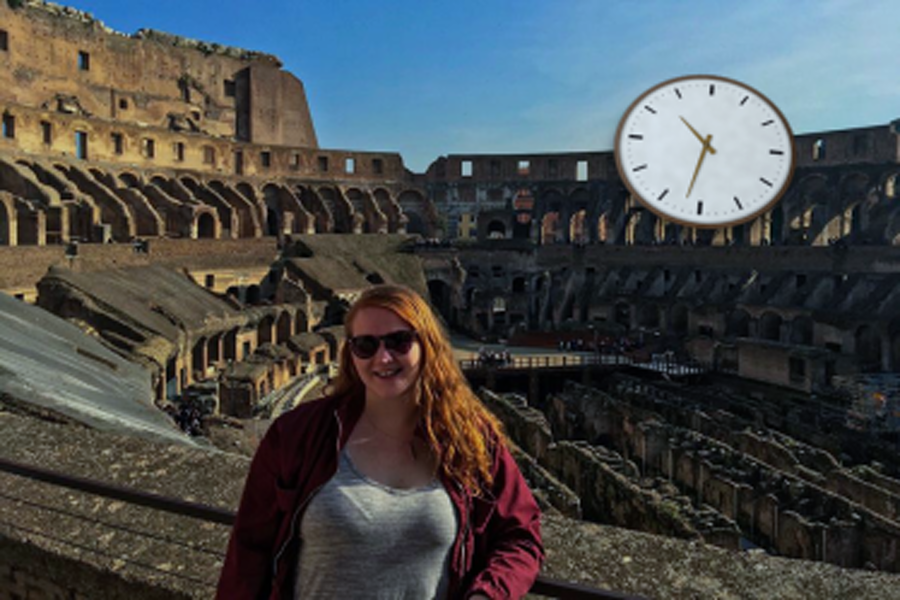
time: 10:32
